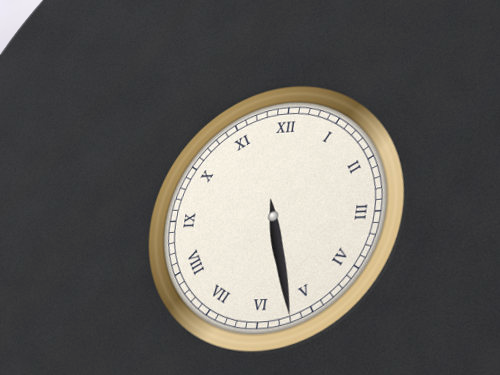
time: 5:27
